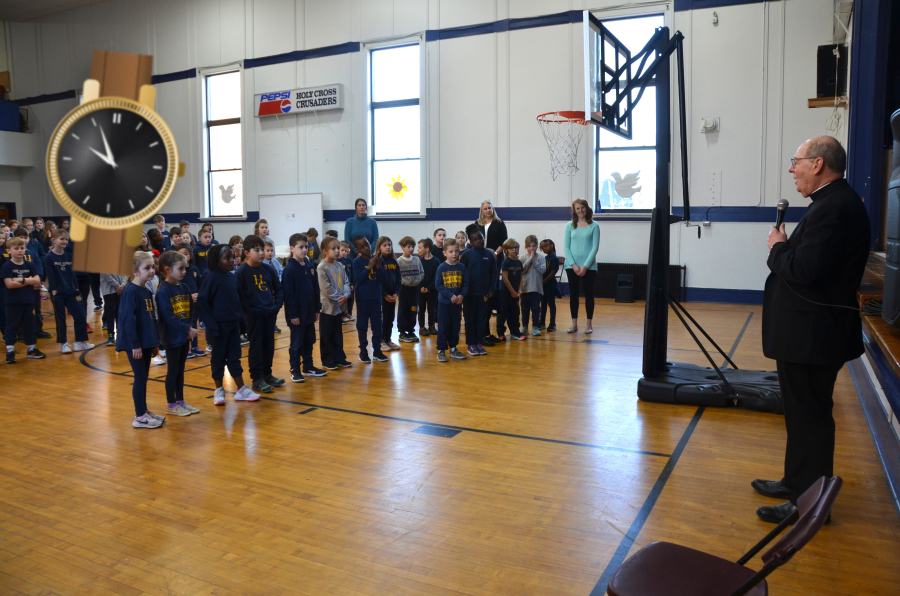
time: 9:56
